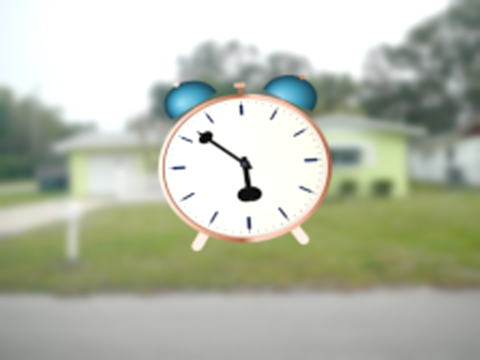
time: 5:52
